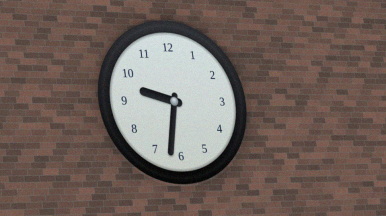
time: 9:32
